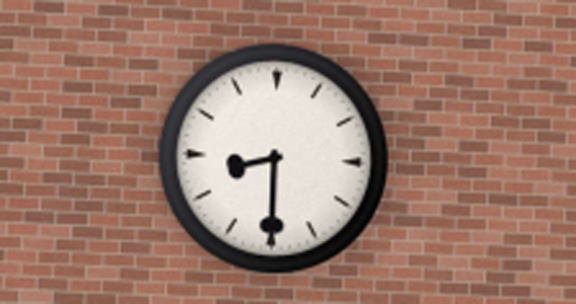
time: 8:30
